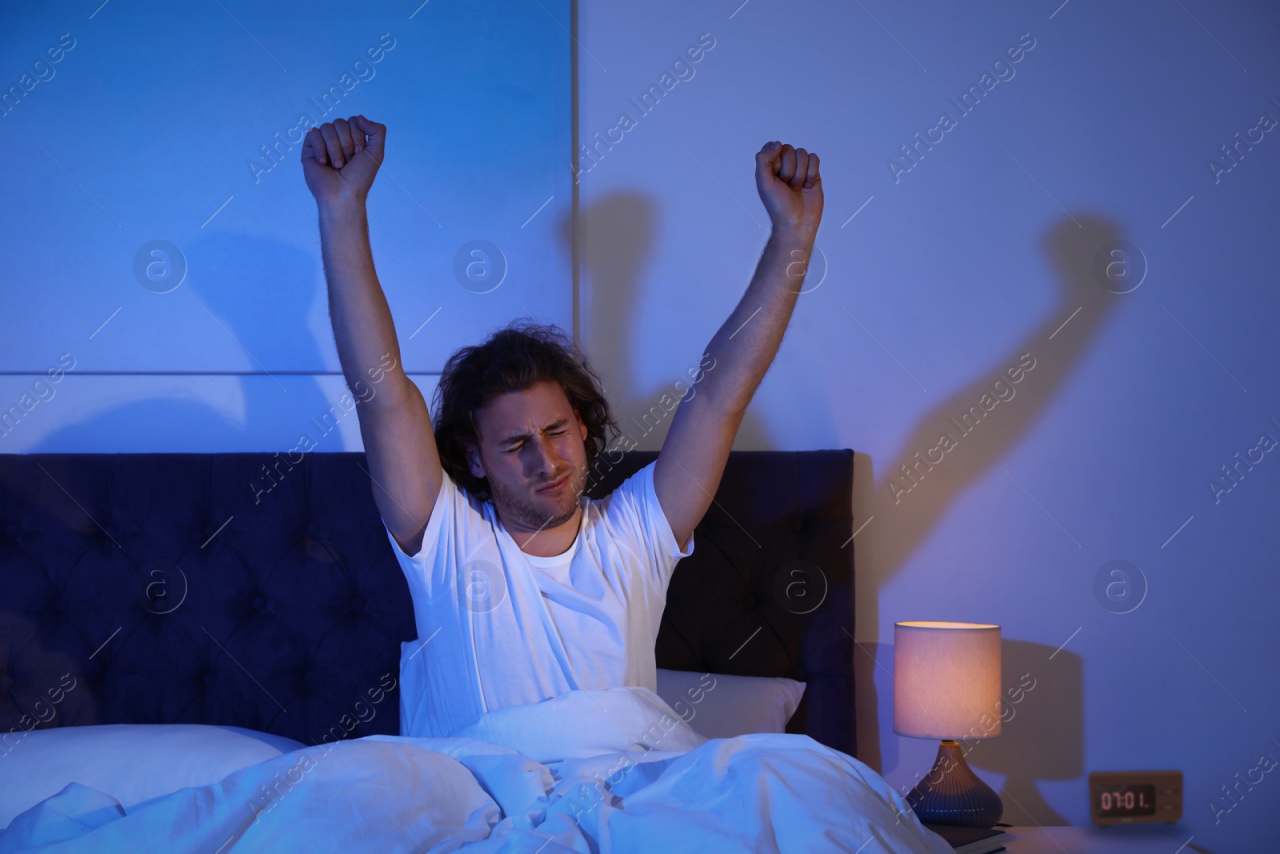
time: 7:01
